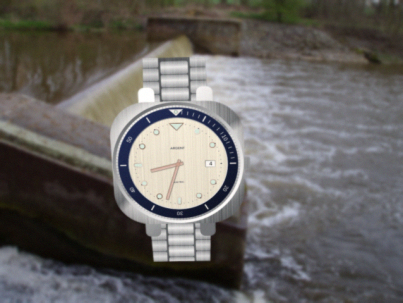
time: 8:33
